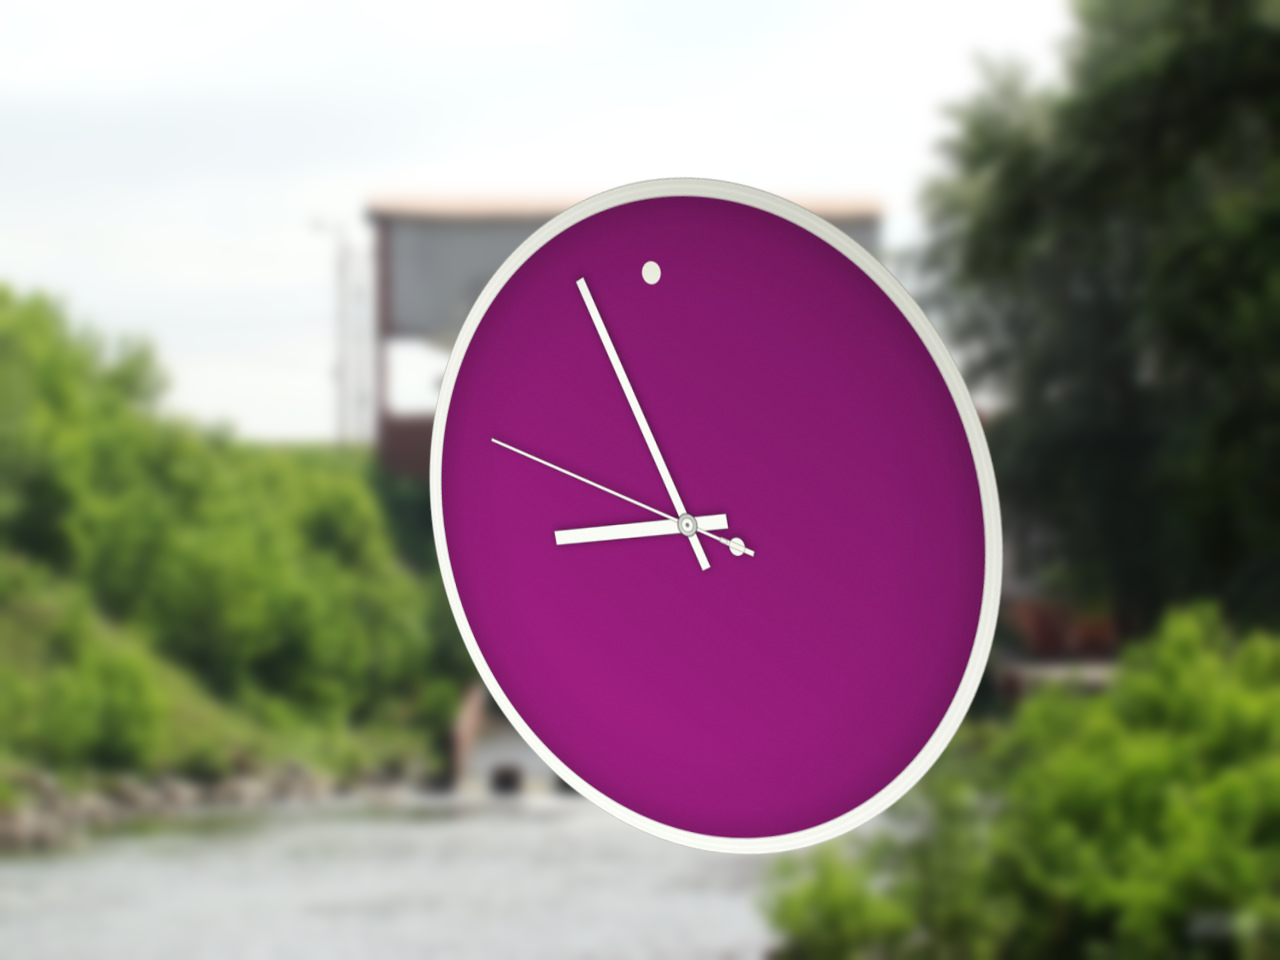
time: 8:56:49
